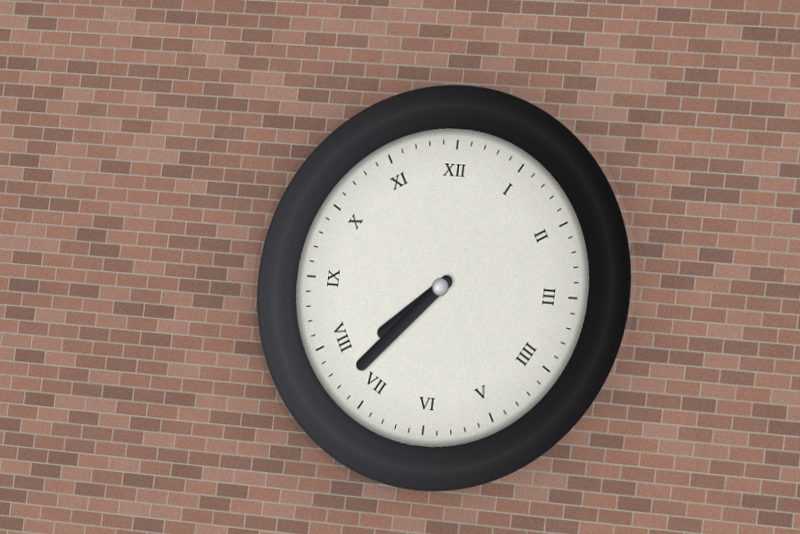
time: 7:37
